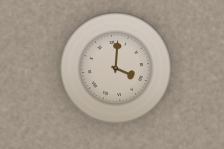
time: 4:02
